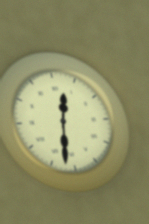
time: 12:32
